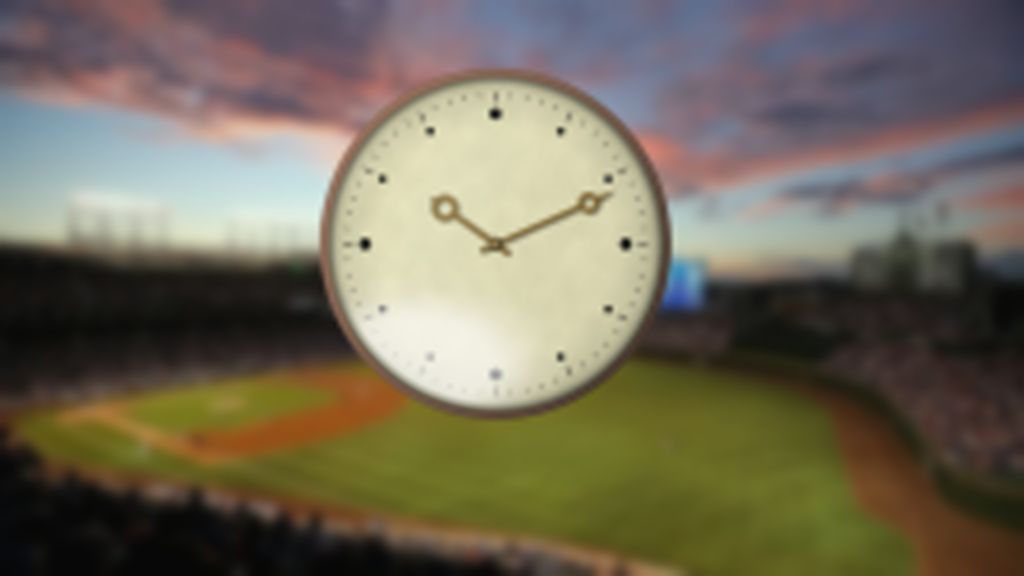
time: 10:11
